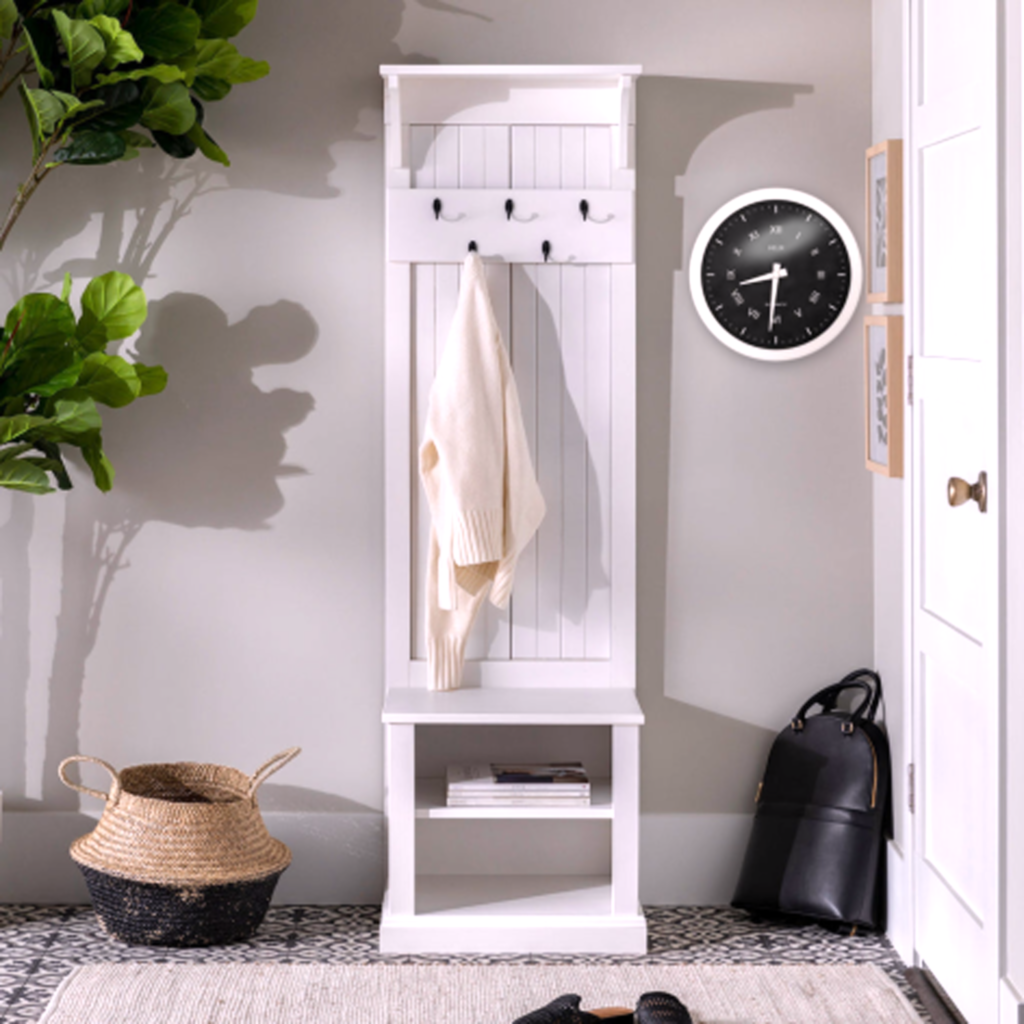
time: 8:31
